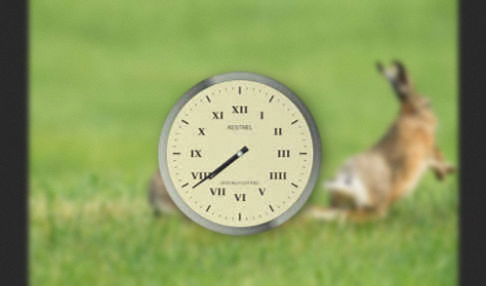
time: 7:39
